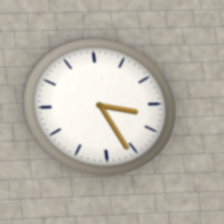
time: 3:26
